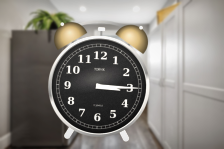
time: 3:15
